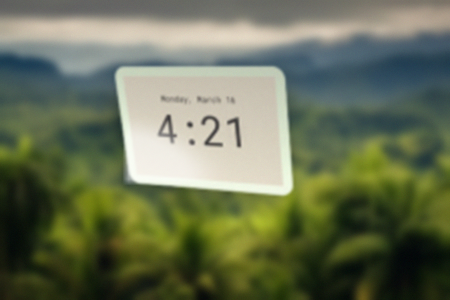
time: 4:21
